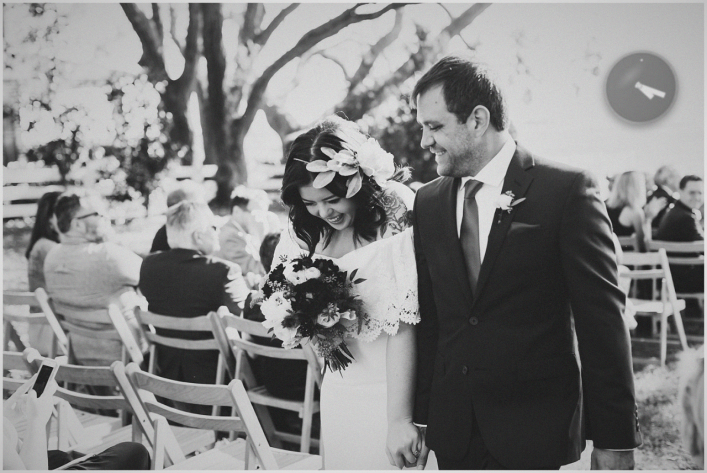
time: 4:18
